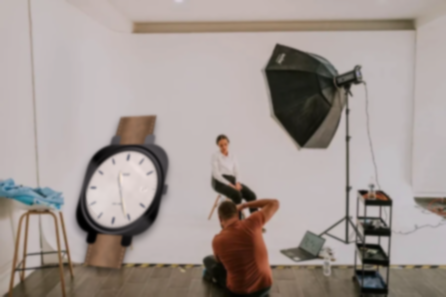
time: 11:26
